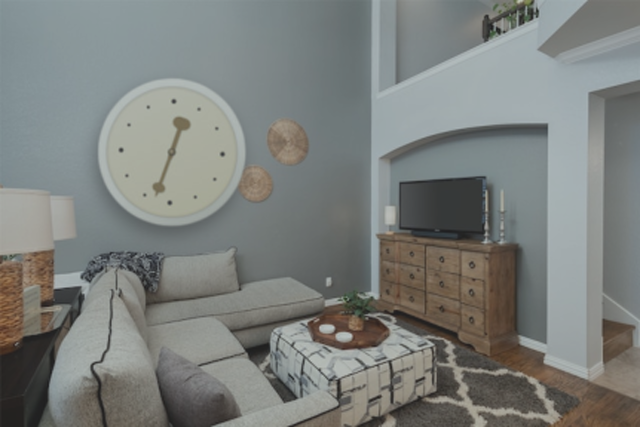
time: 12:33
